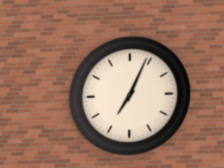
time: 7:04
